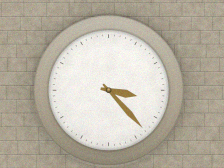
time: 3:23
